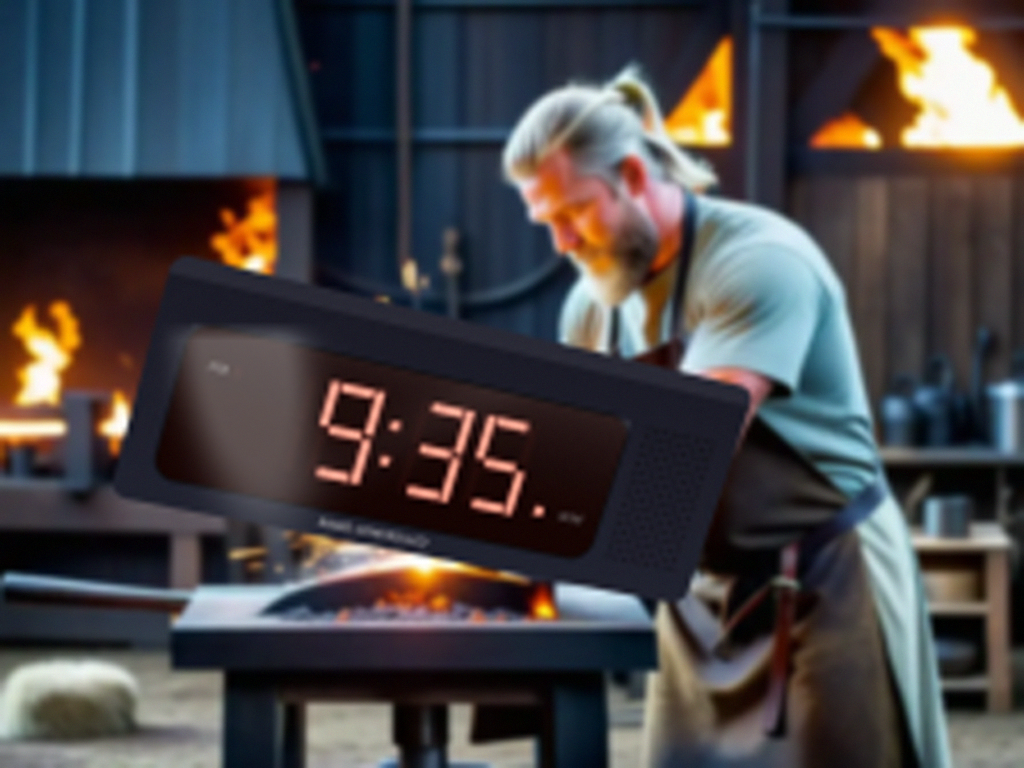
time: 9:35
